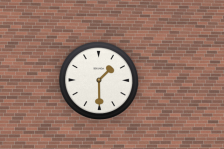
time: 1:30
